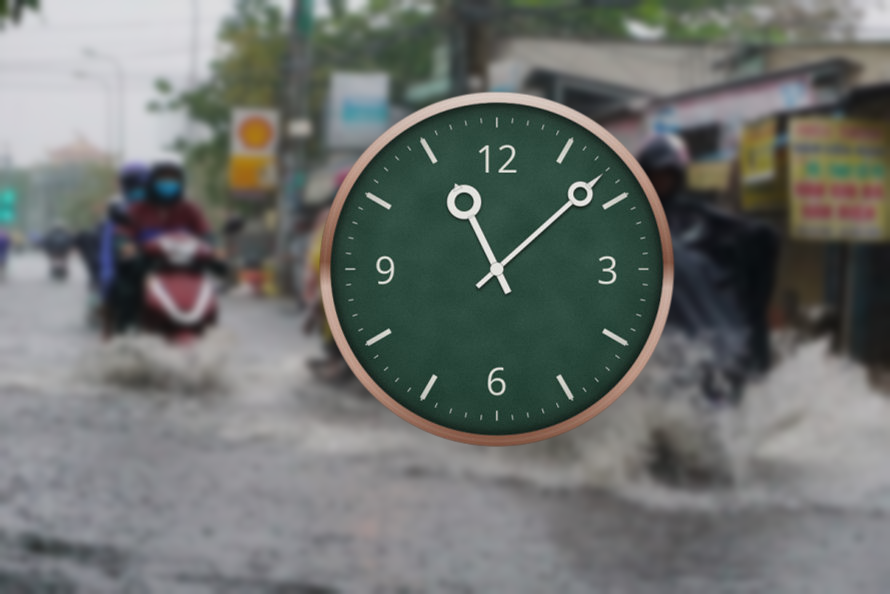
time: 11:08
